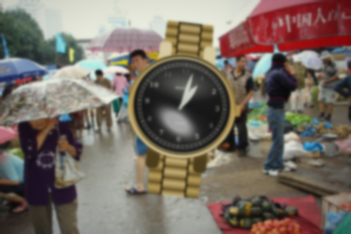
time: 1:02
